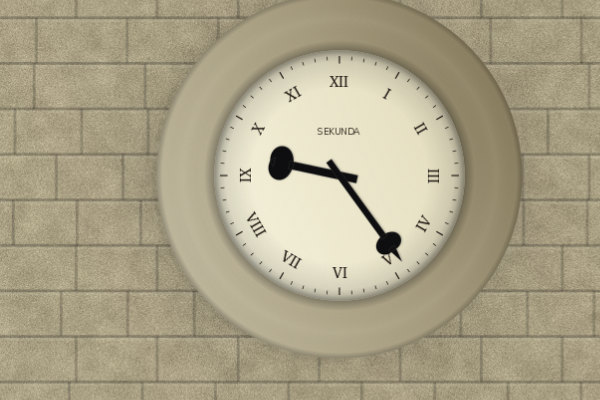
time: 9:24
